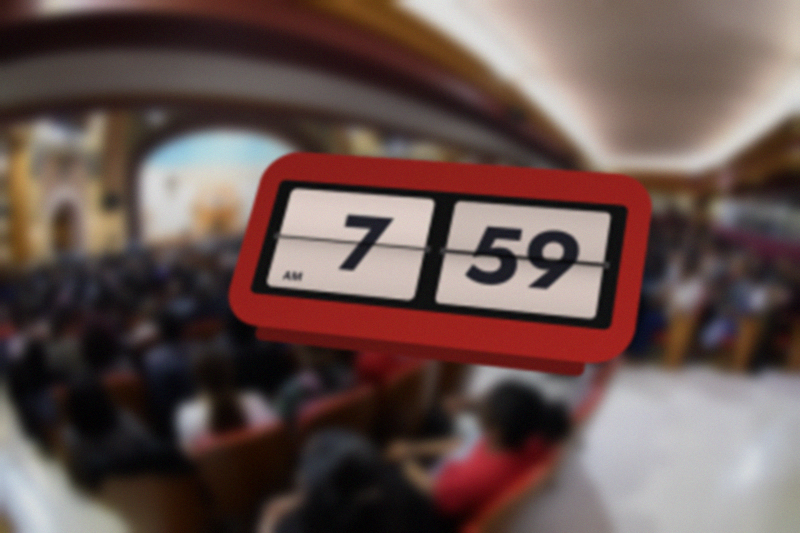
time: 7:59
